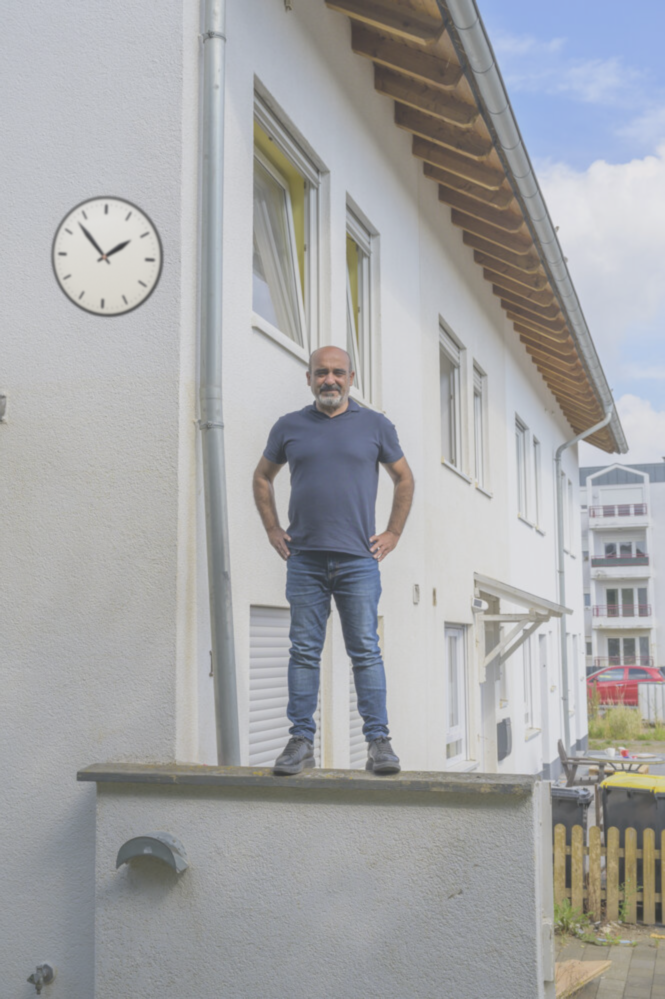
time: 1:53
